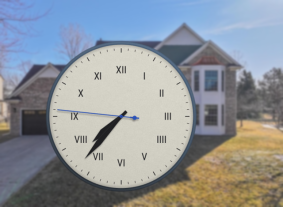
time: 7:36:46
